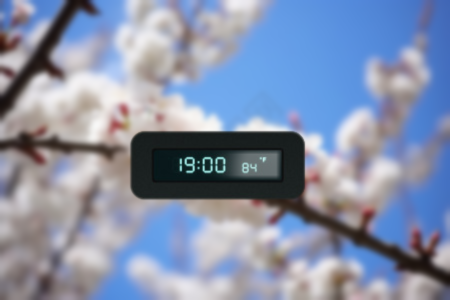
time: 19:00
